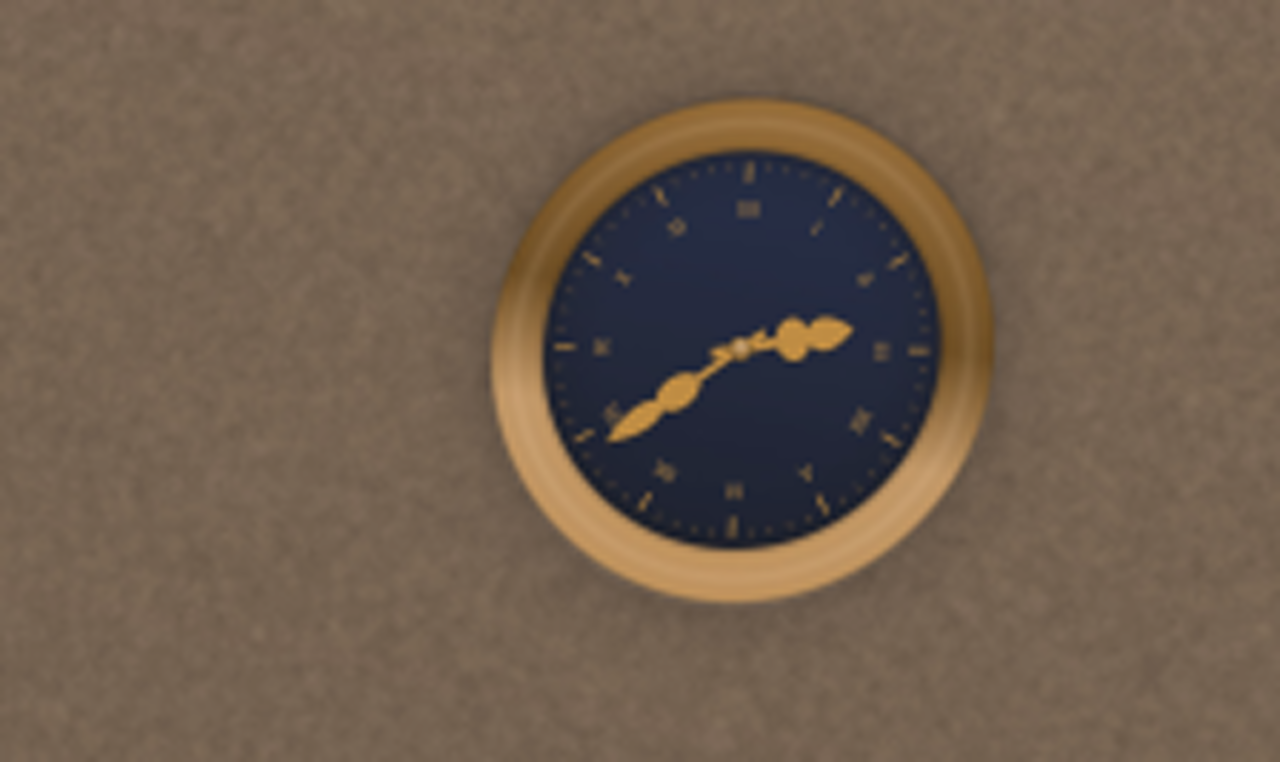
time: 2:39
